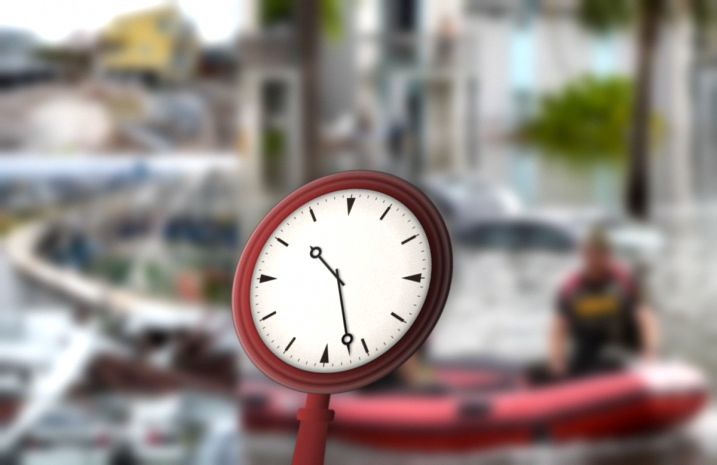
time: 10:27
